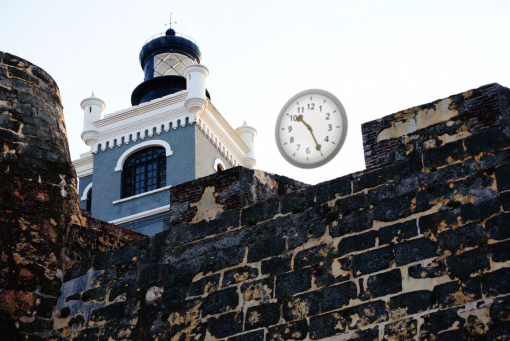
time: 10:25
